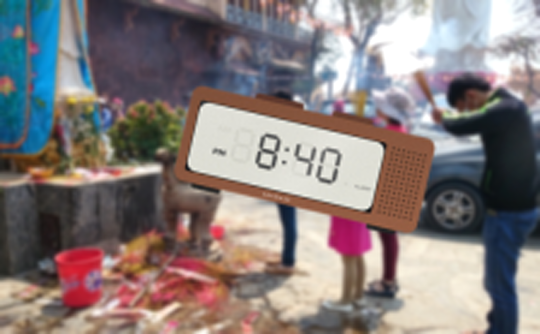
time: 8:40
